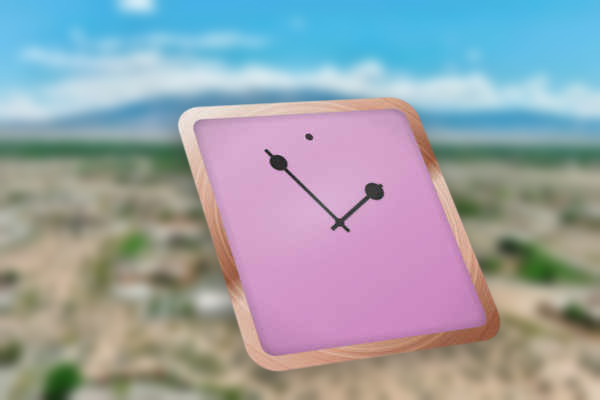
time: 1:55
